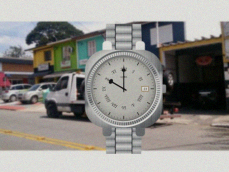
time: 10:00
